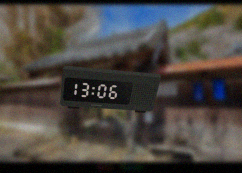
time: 13:06
